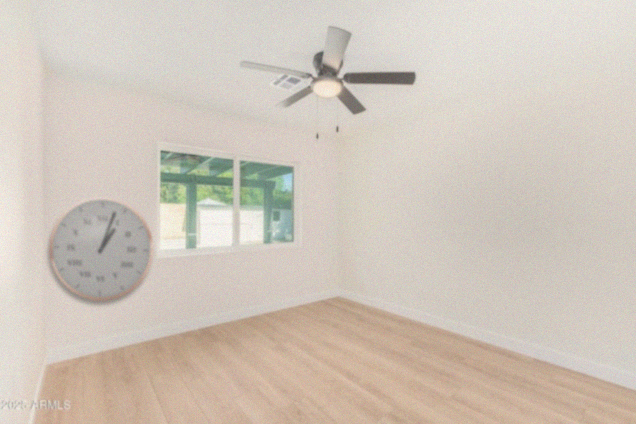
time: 1:03
